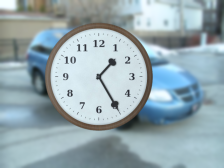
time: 1:25
